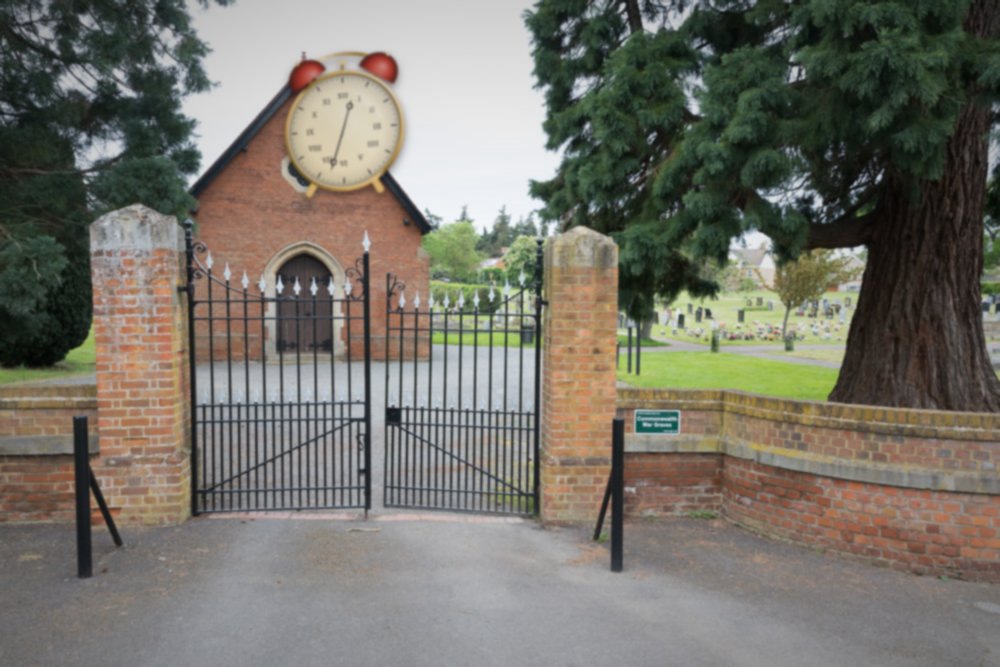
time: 12:33
